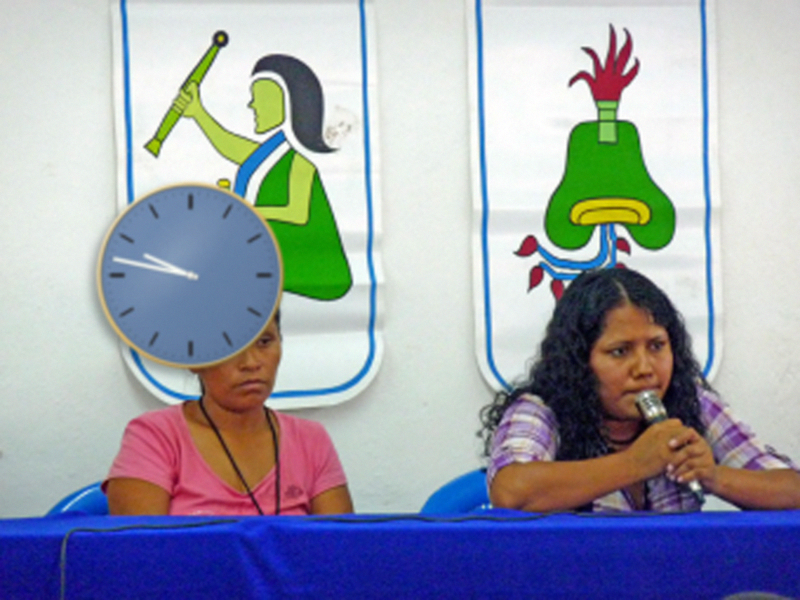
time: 9:47
